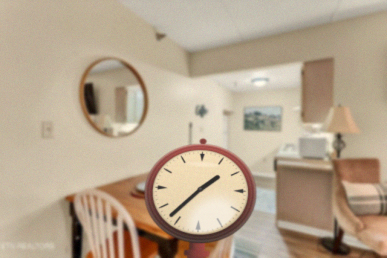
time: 1:37
